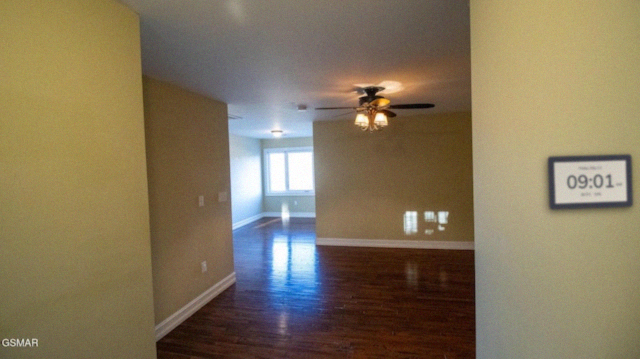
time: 9:01
